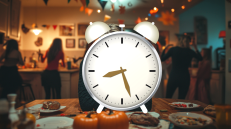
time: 8:27
